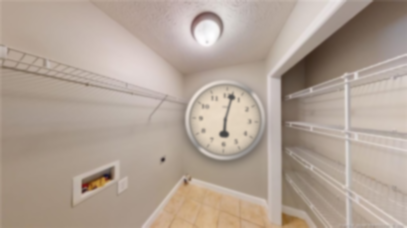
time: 6:02
